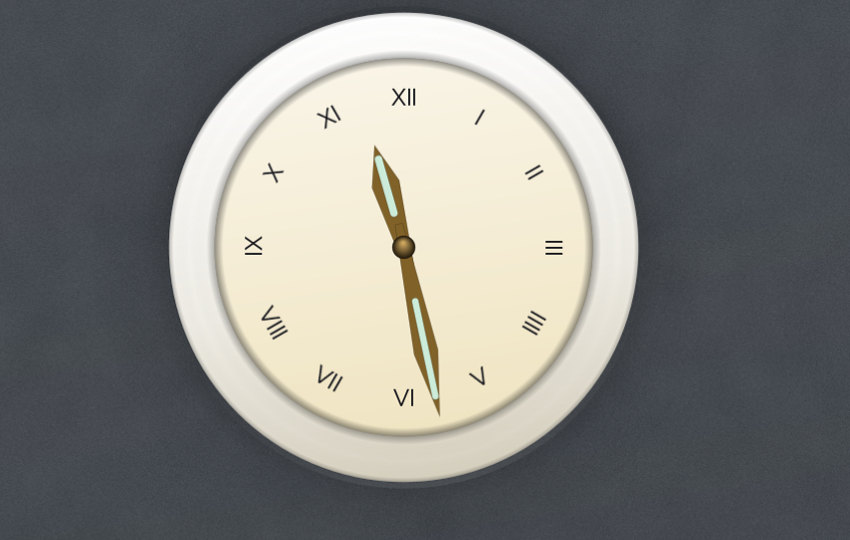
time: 11:28
